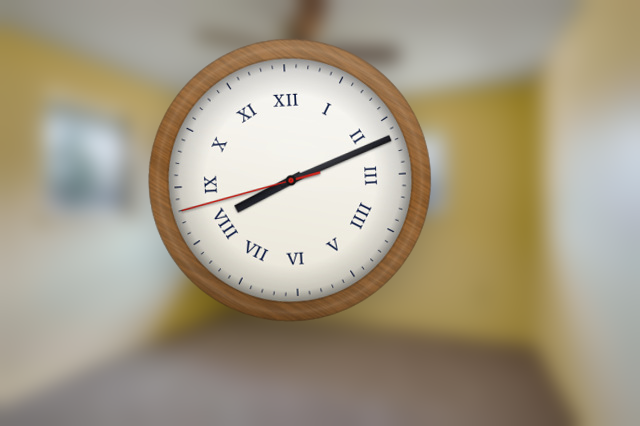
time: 8:11:43
